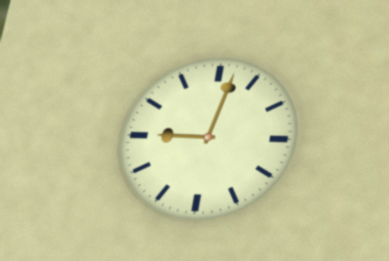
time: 9:02
